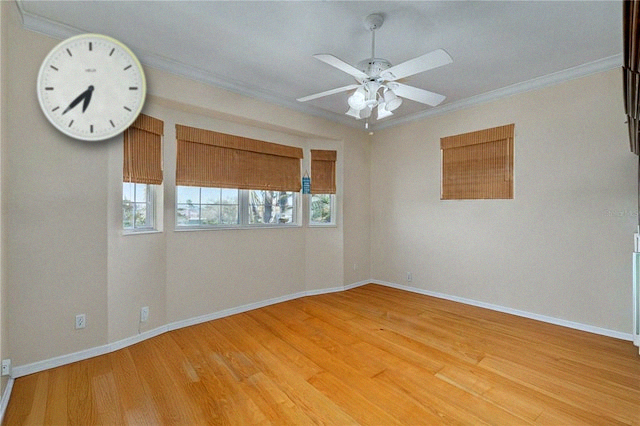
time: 6:38
